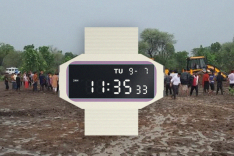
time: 11:35:33
